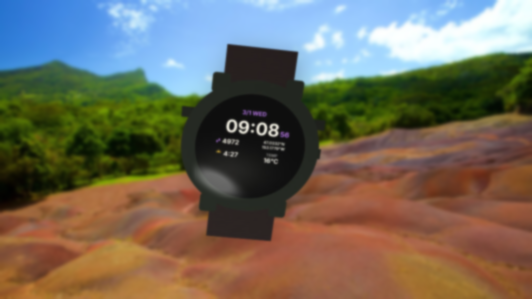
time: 9:08
